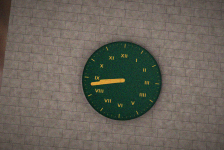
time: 8:43
